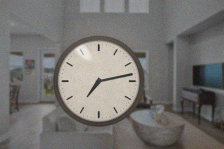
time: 7:13
